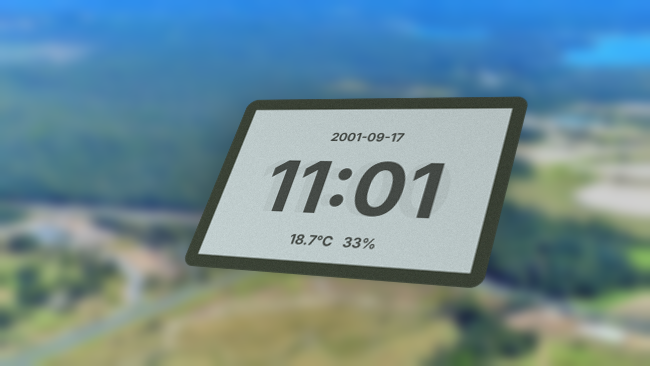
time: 11:01
